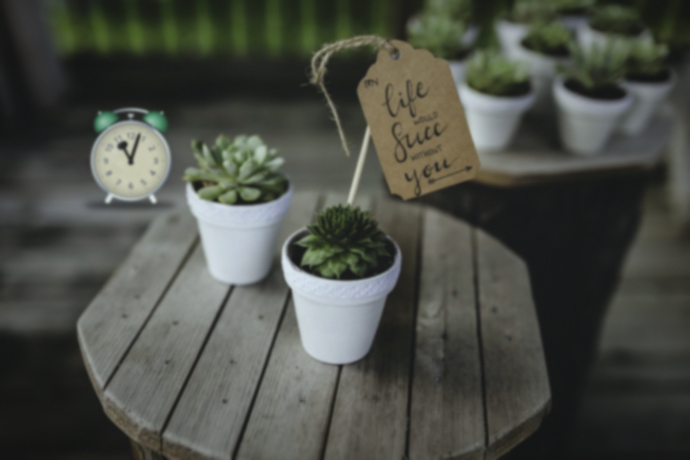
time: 11:03
